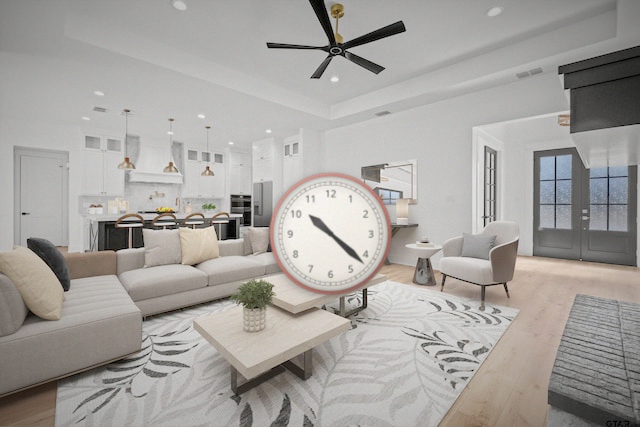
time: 10:22
